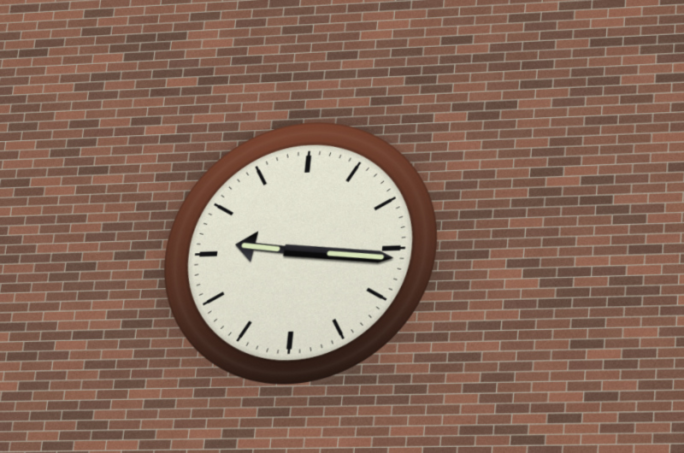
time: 9:16
